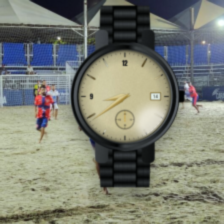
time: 8:39
